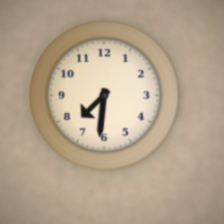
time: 7:31
